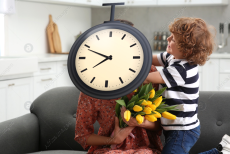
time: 7:49
